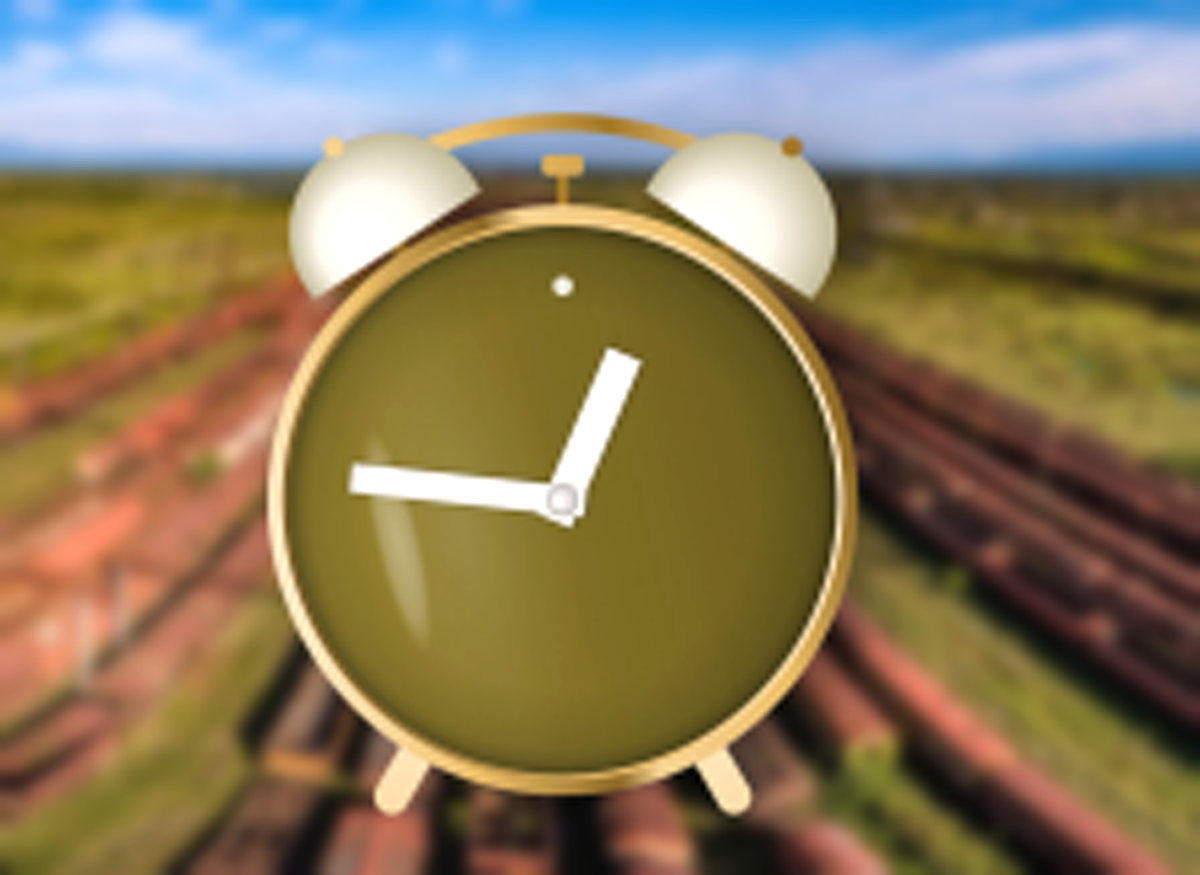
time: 12:46
